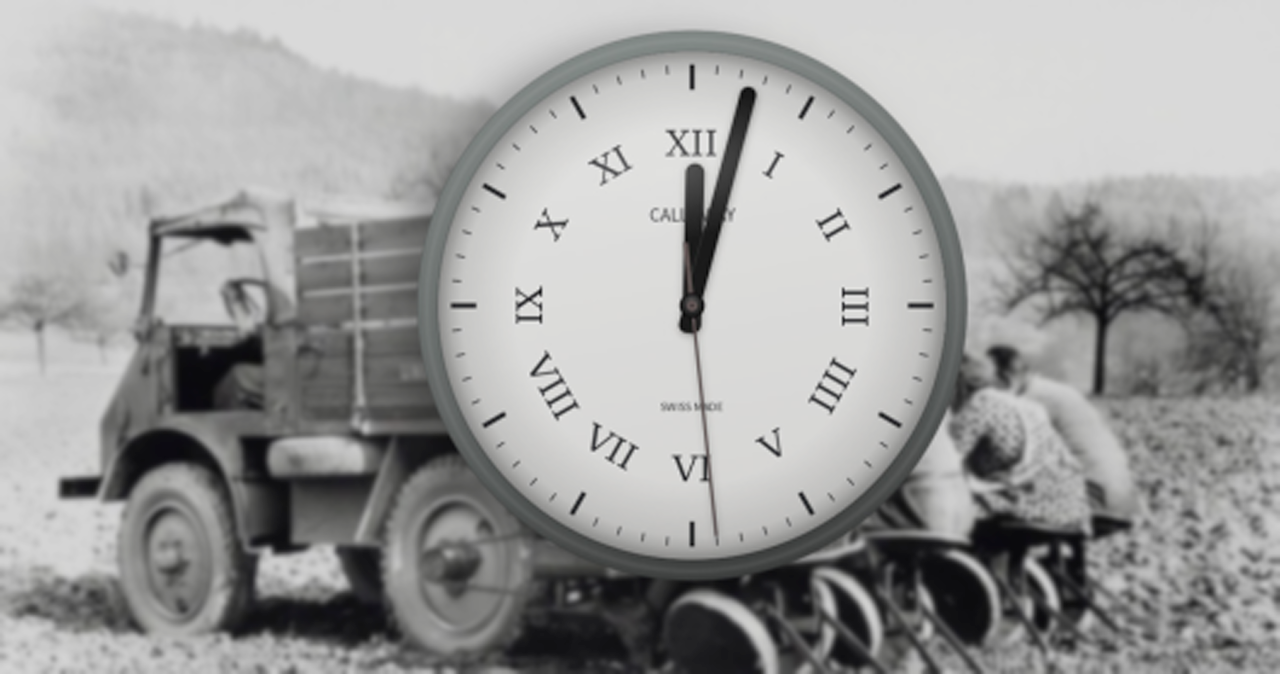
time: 12:02:29
